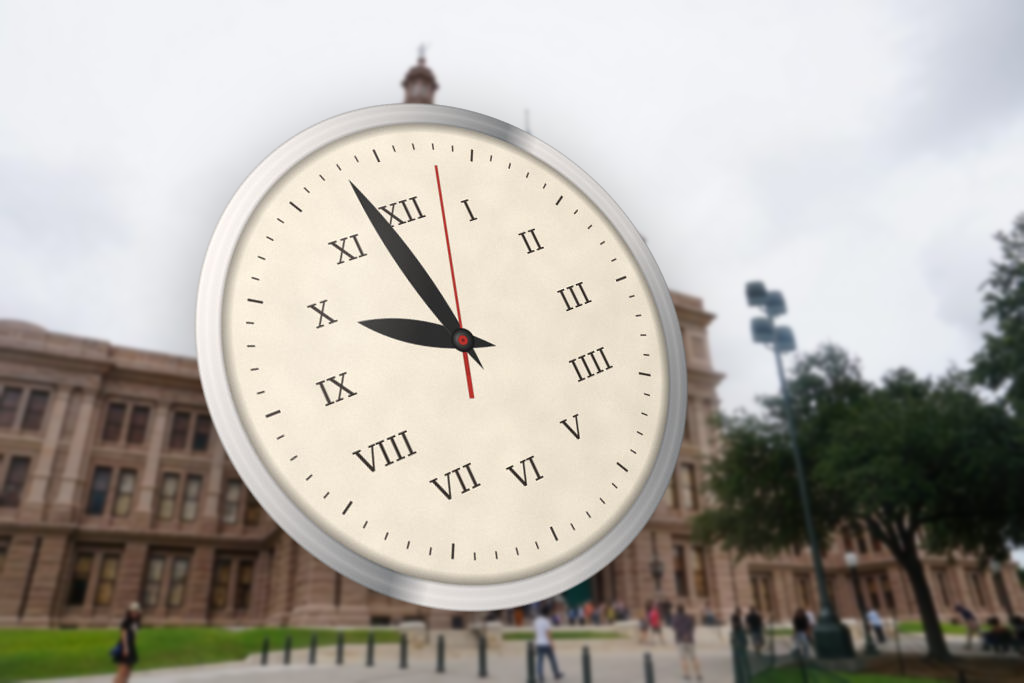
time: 9:58:03
